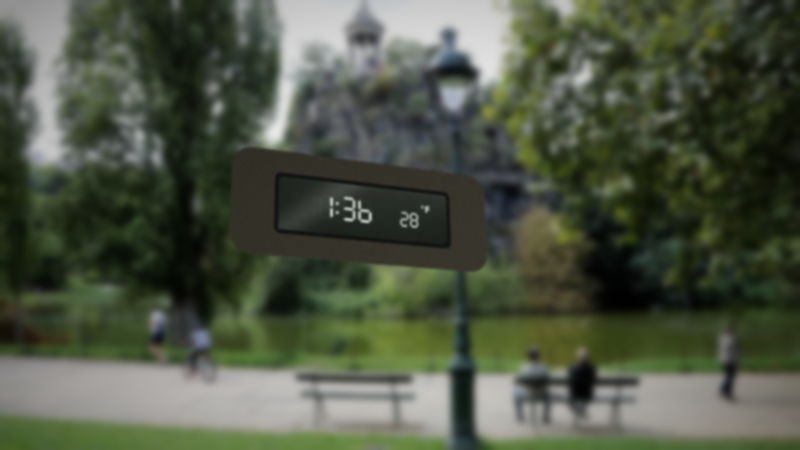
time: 1:36
